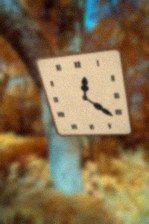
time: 12:22
